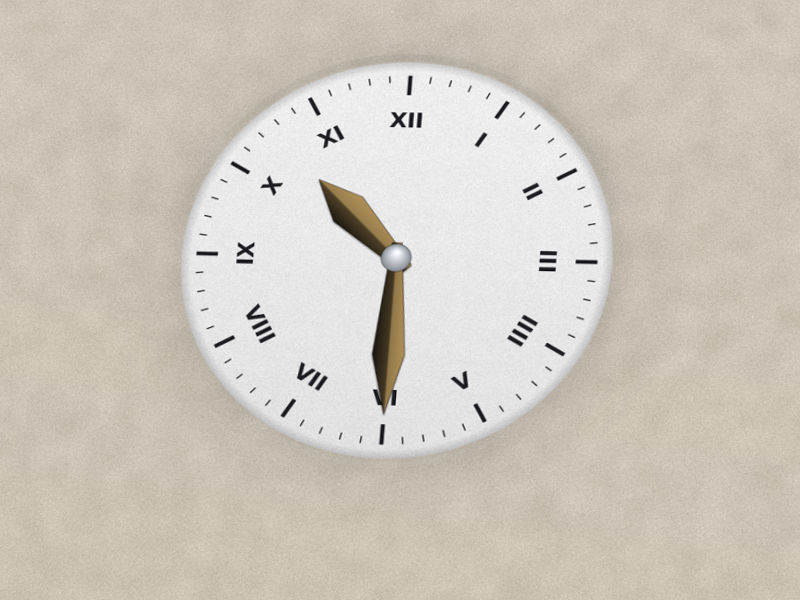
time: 10:30
